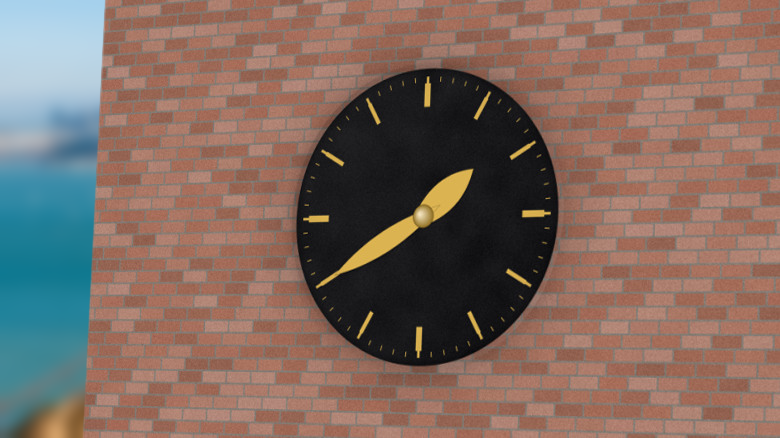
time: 1:40
